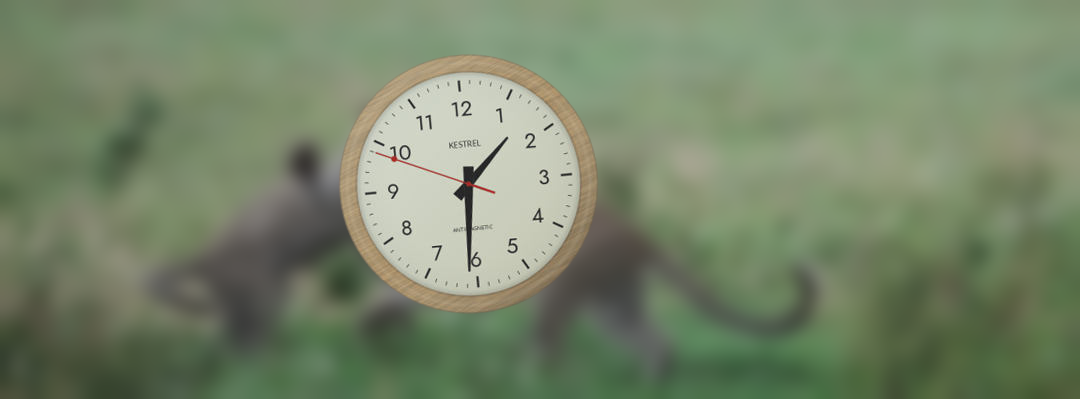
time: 1:30:49
